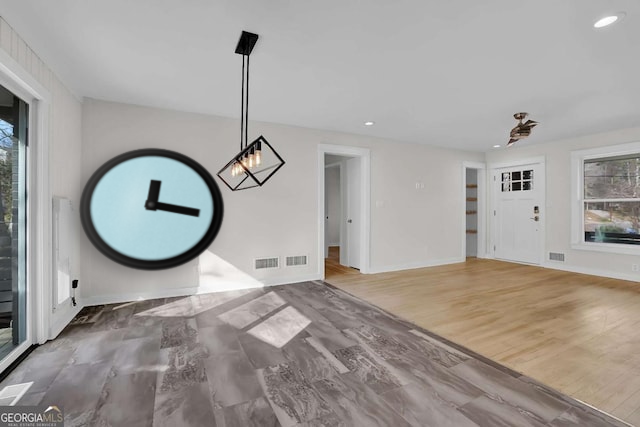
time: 12:17
